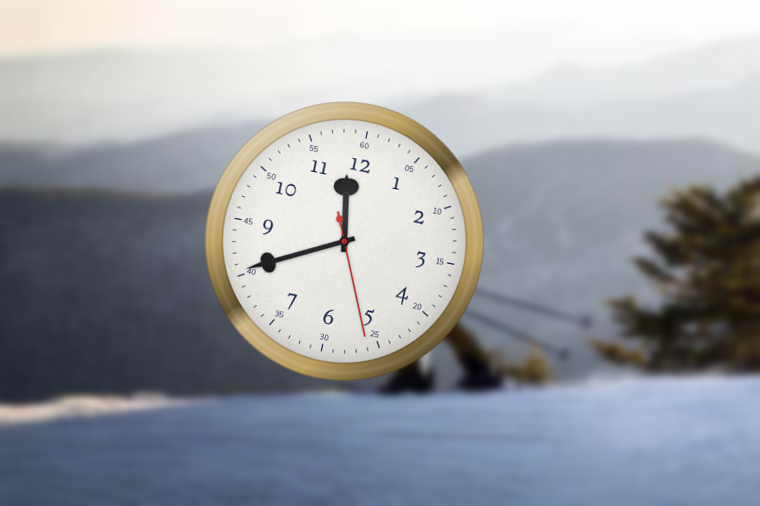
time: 11:40:26
